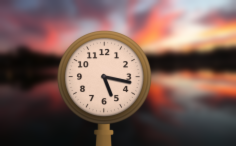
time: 5:17
